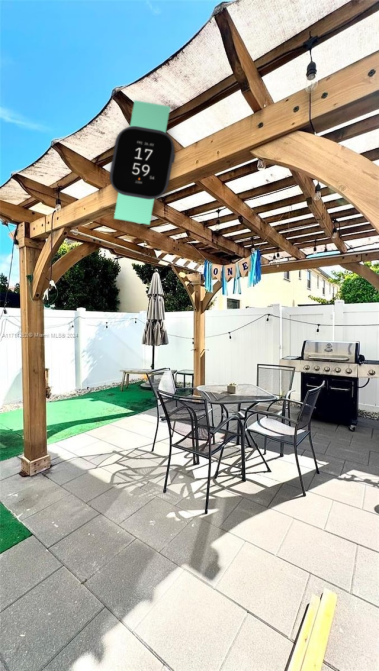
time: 17:59
